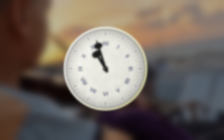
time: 10:57
